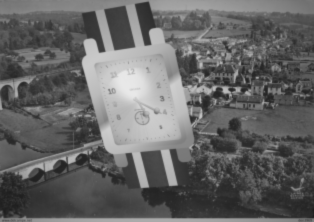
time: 5:21
